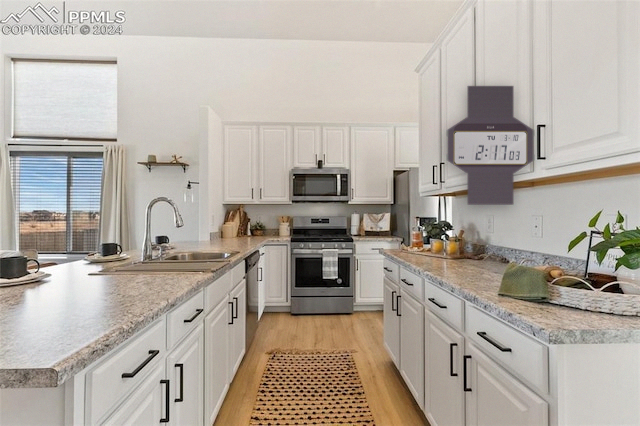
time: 2:17:03
